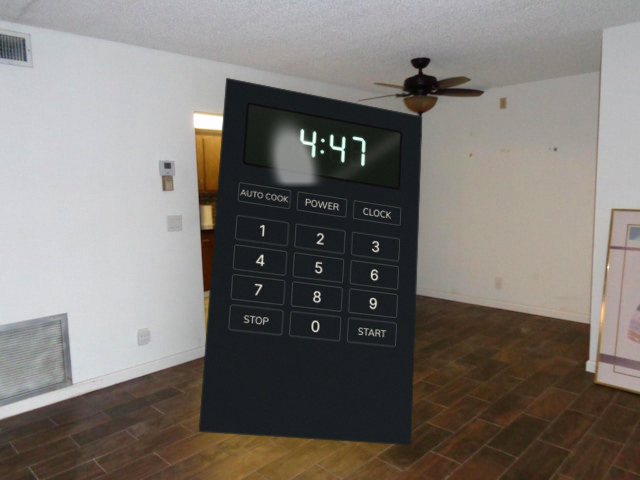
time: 4:47
